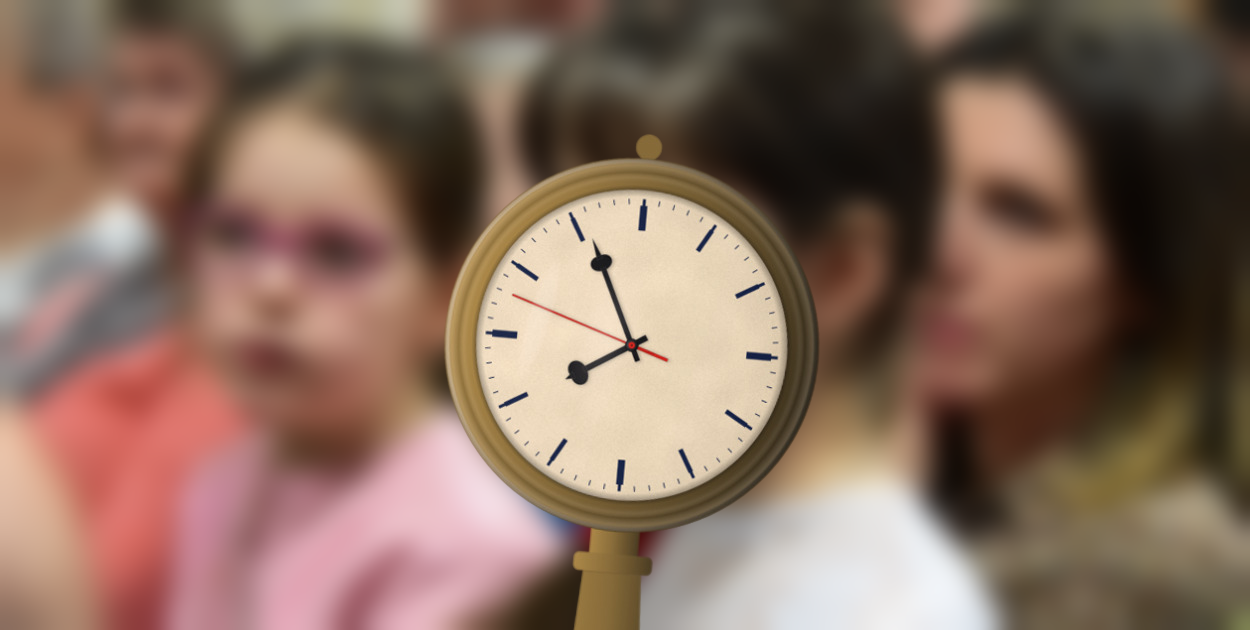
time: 7:55:48
